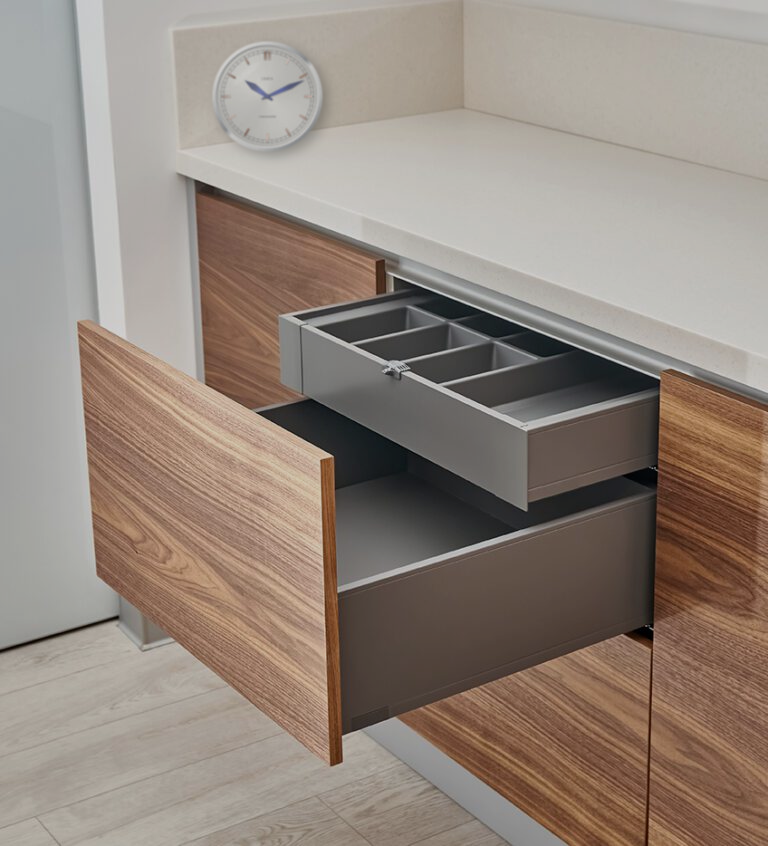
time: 10:11
